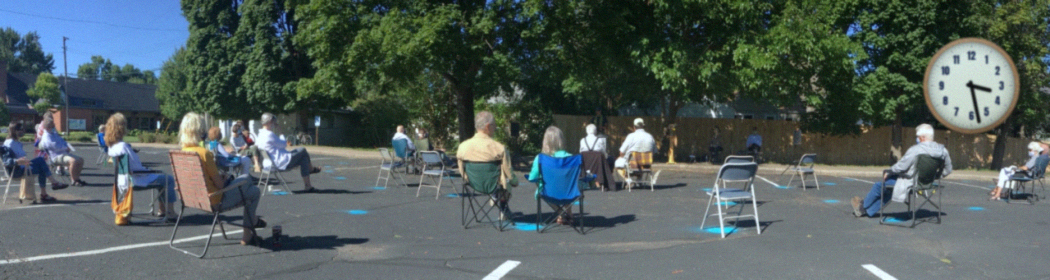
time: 3:28
